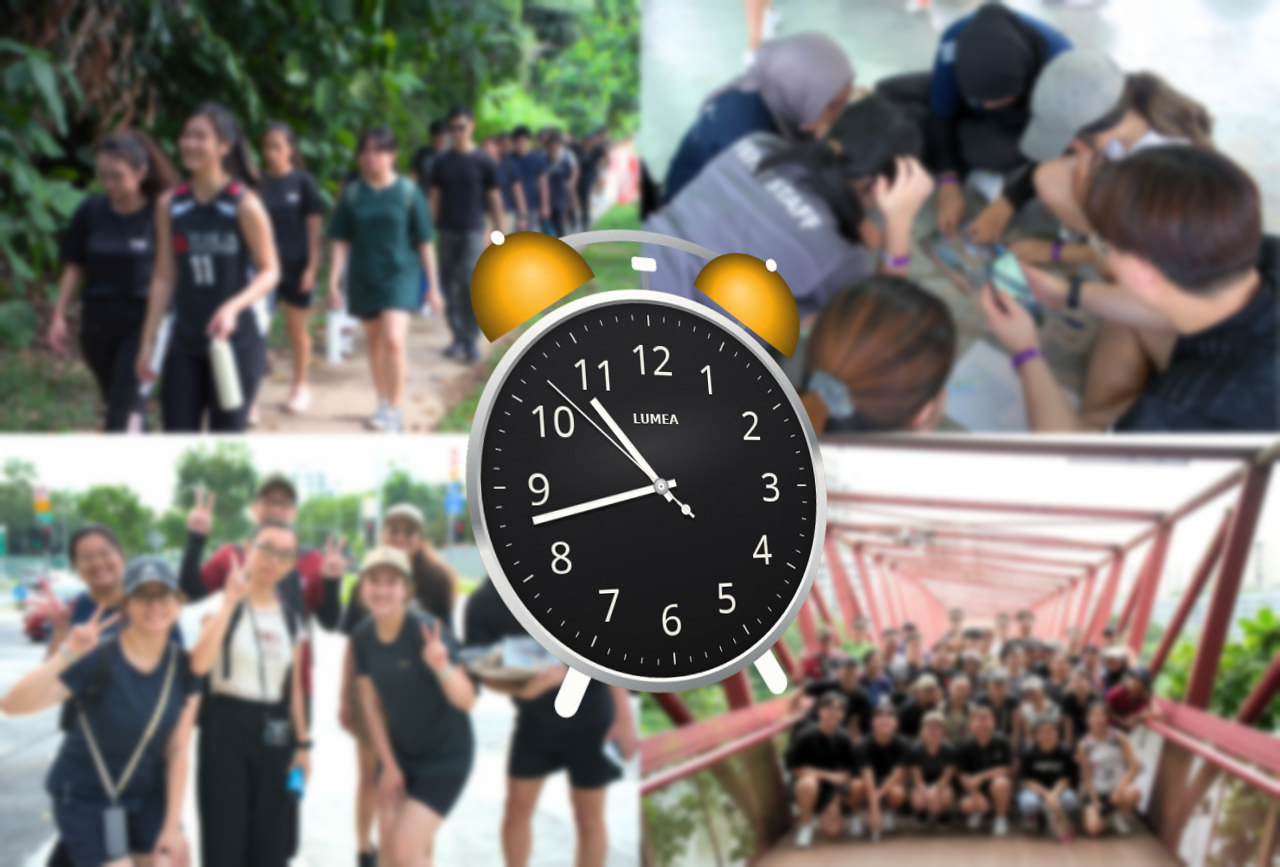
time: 10:42:52
